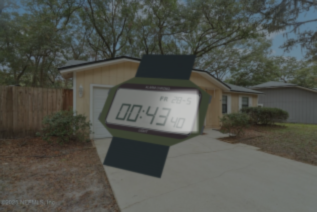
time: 0:43
